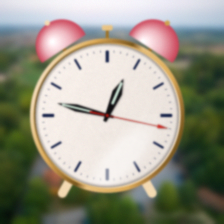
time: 12:47:17
